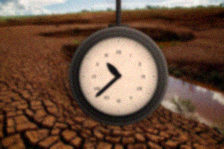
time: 10:38
